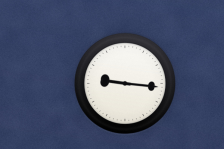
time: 9:16
